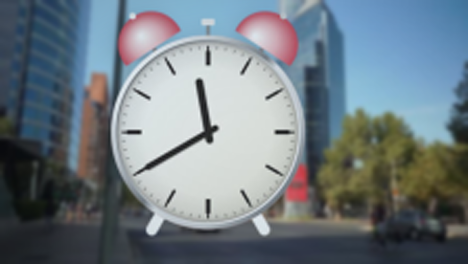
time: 11:40
